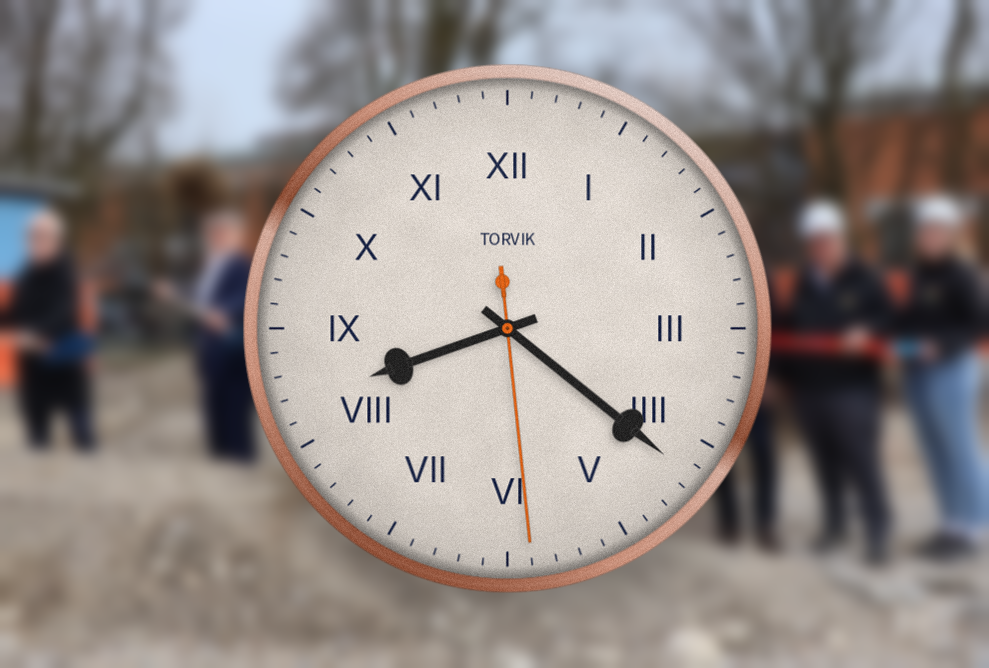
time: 8:21:29
